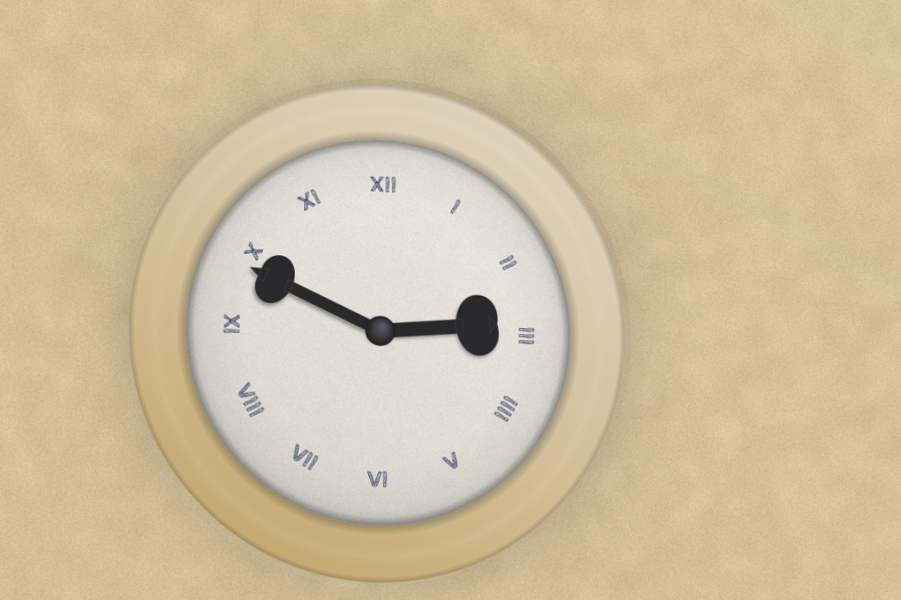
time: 2:49
